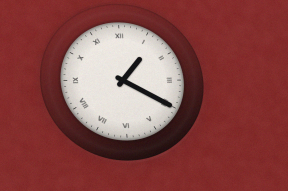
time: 1:20
